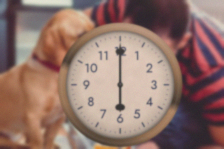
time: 6:00
